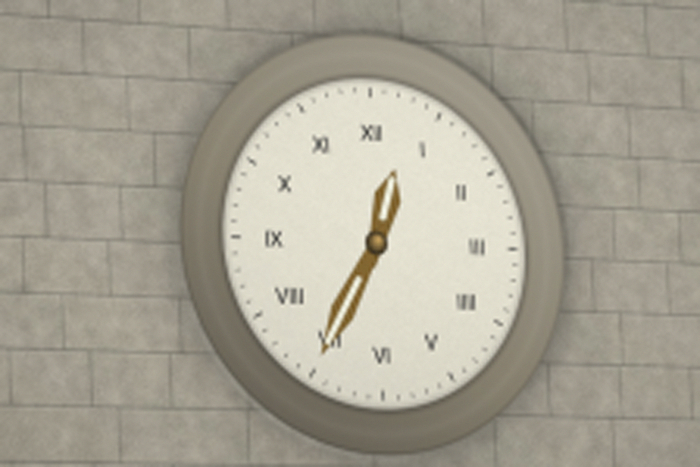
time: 12:35
